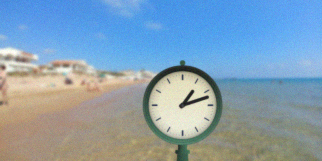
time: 1:12
